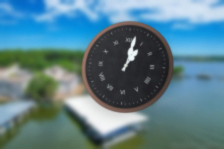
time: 1:02
